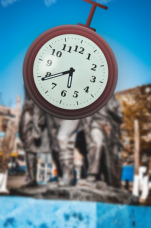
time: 5:39
